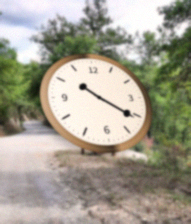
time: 10:21
